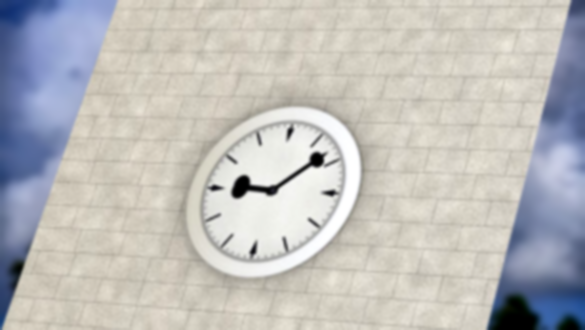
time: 9:08
